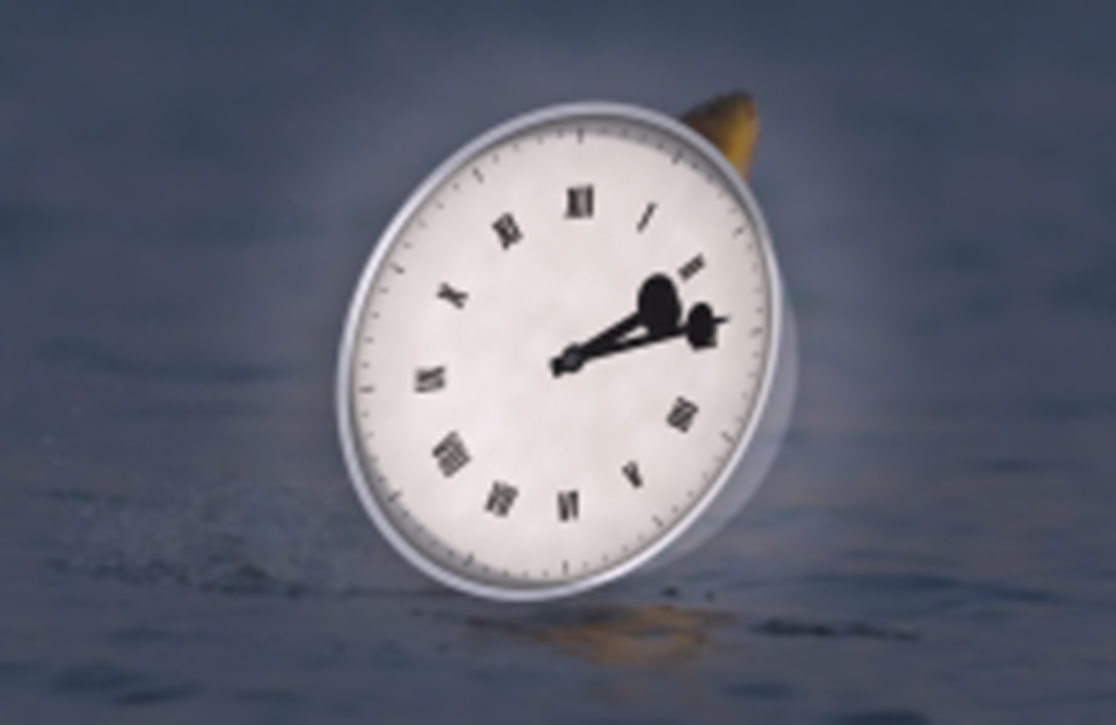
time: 2:14
